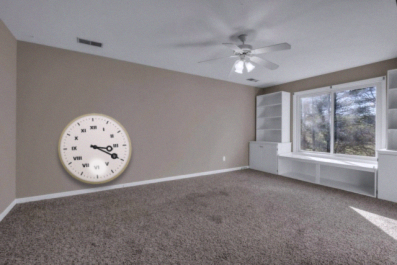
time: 3:20
